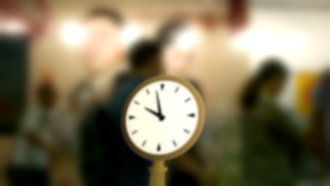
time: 9:58
